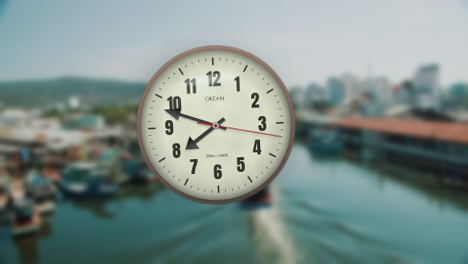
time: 7:48:17
